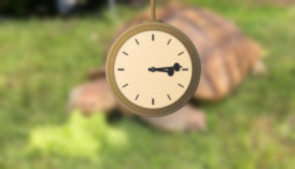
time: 3:14
